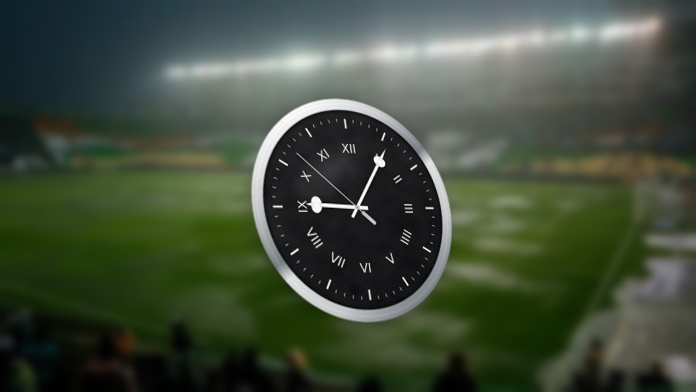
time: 9:05:52
